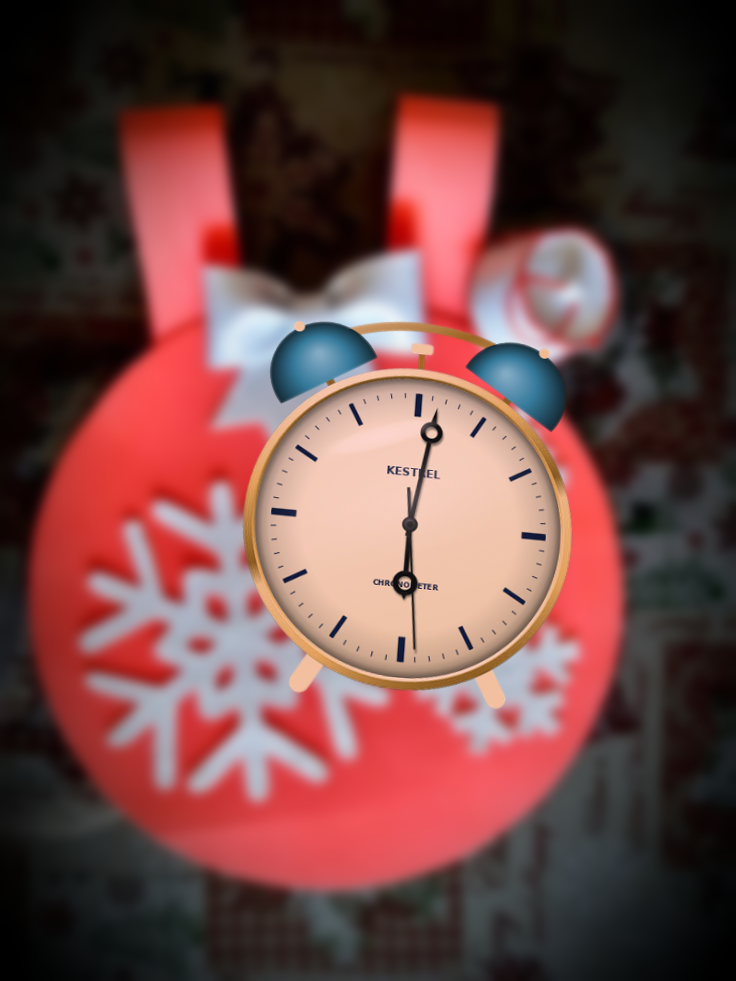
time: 6:01:29
